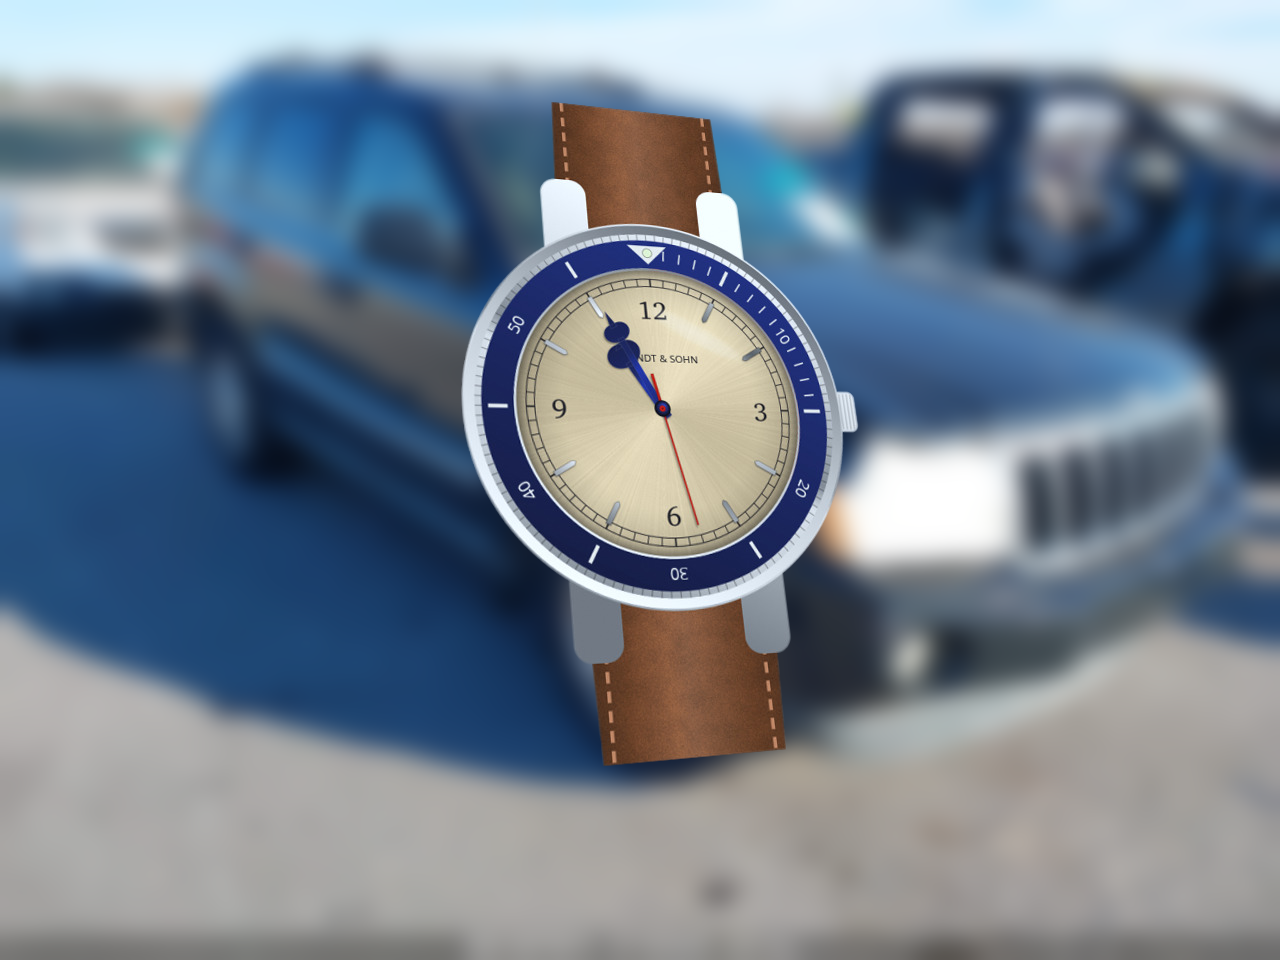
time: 10:55:28
